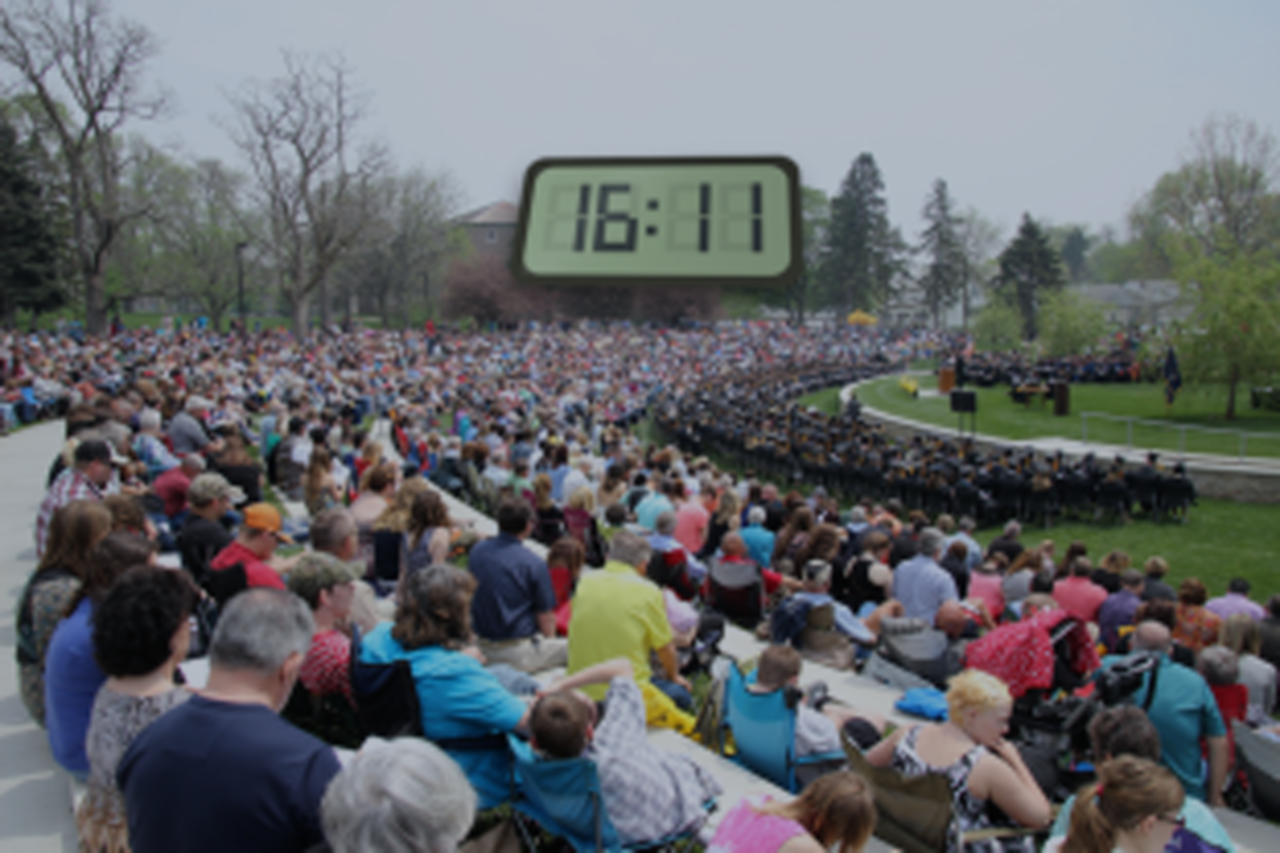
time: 16:11
